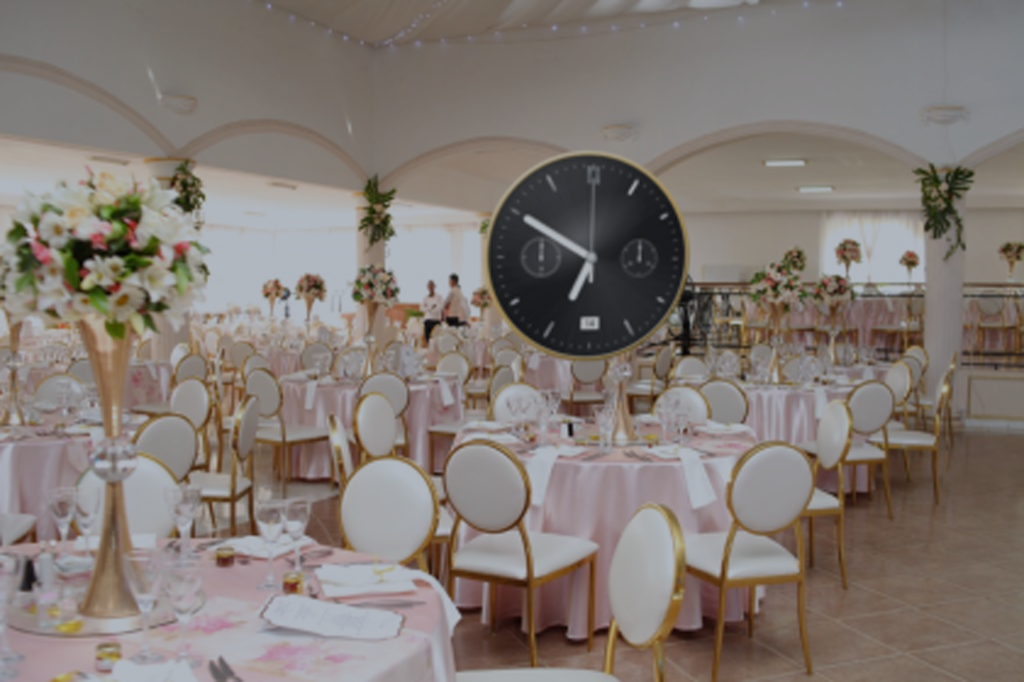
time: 6:50
